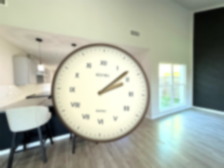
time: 2:08
